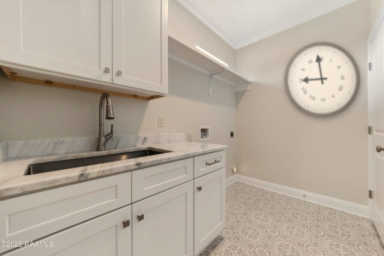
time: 8:59
